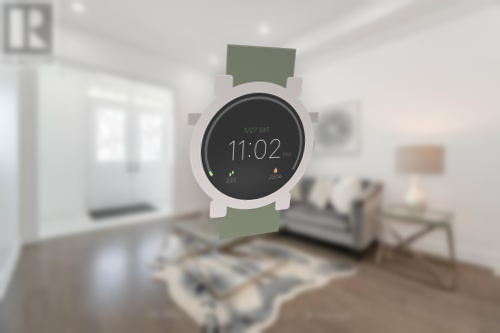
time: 11:02
